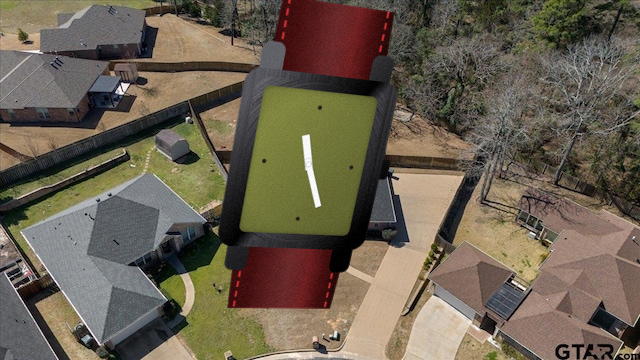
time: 11:26
